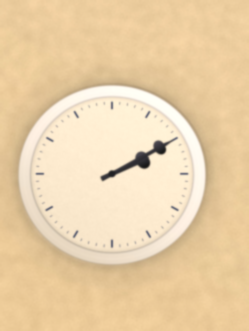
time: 2:10
